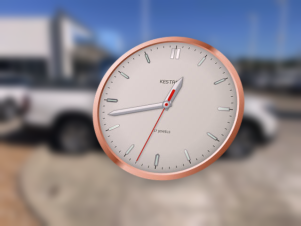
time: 12:42:33
